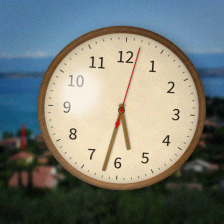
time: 5:32:02
